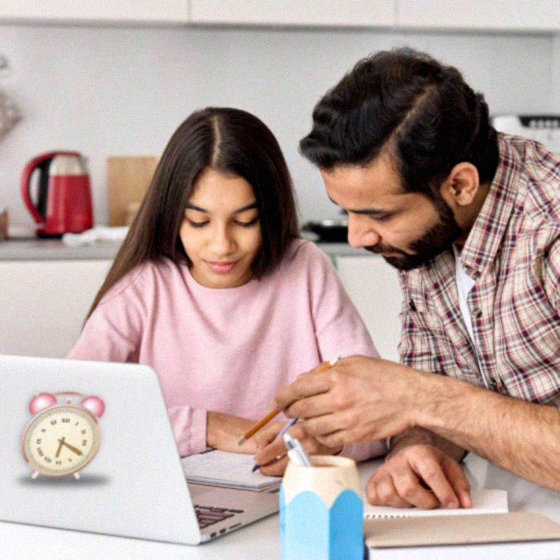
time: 6:20
